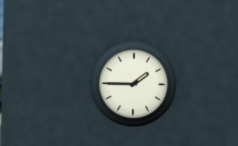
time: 1:45
